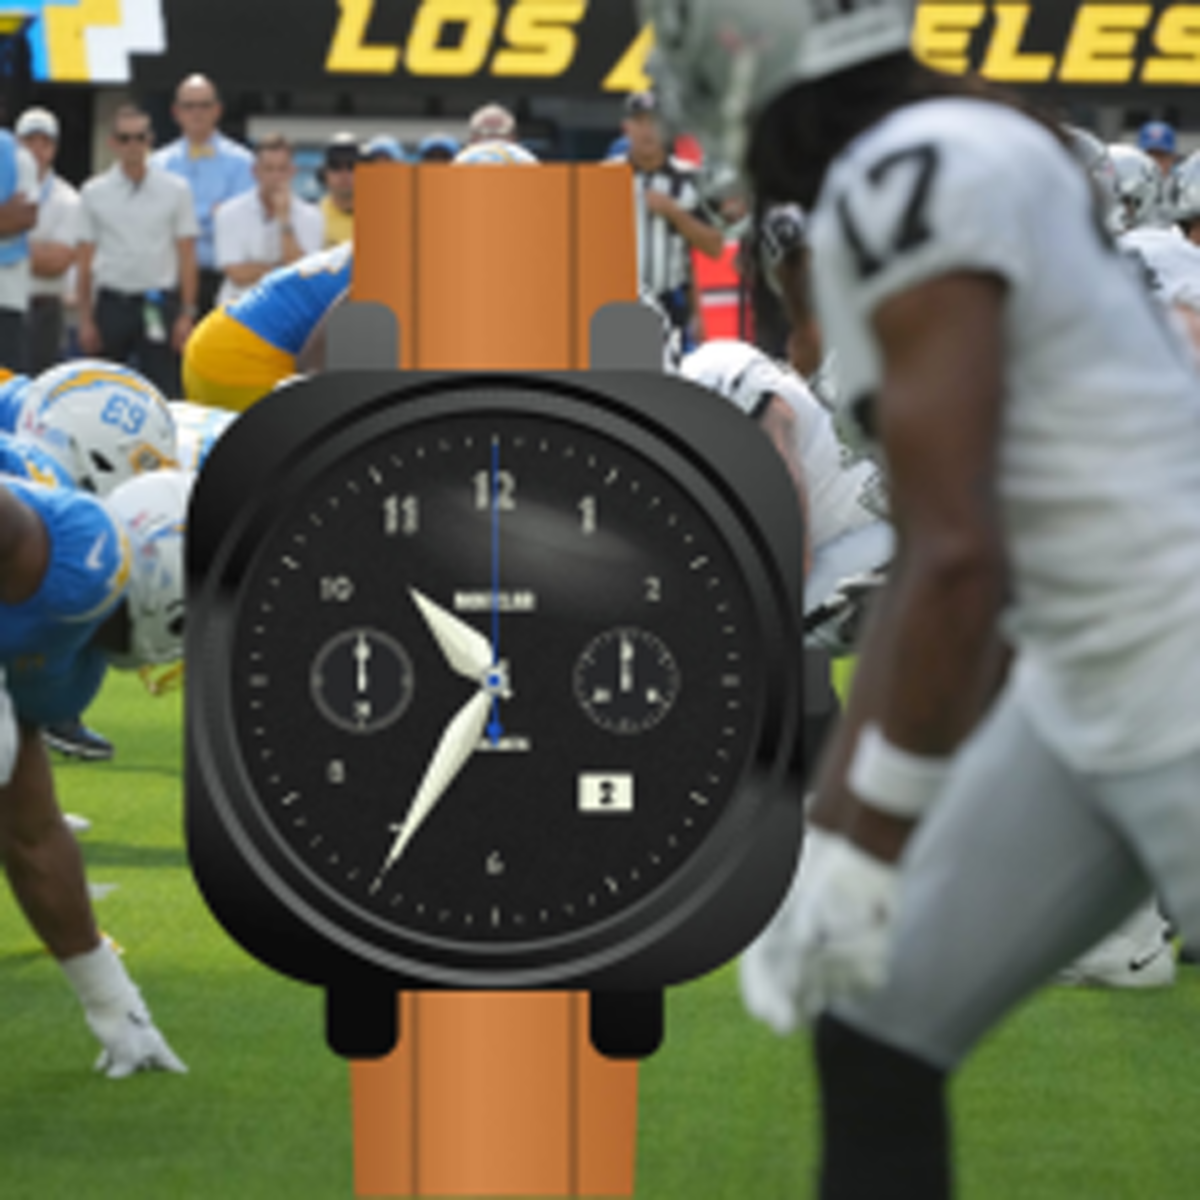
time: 10:35
